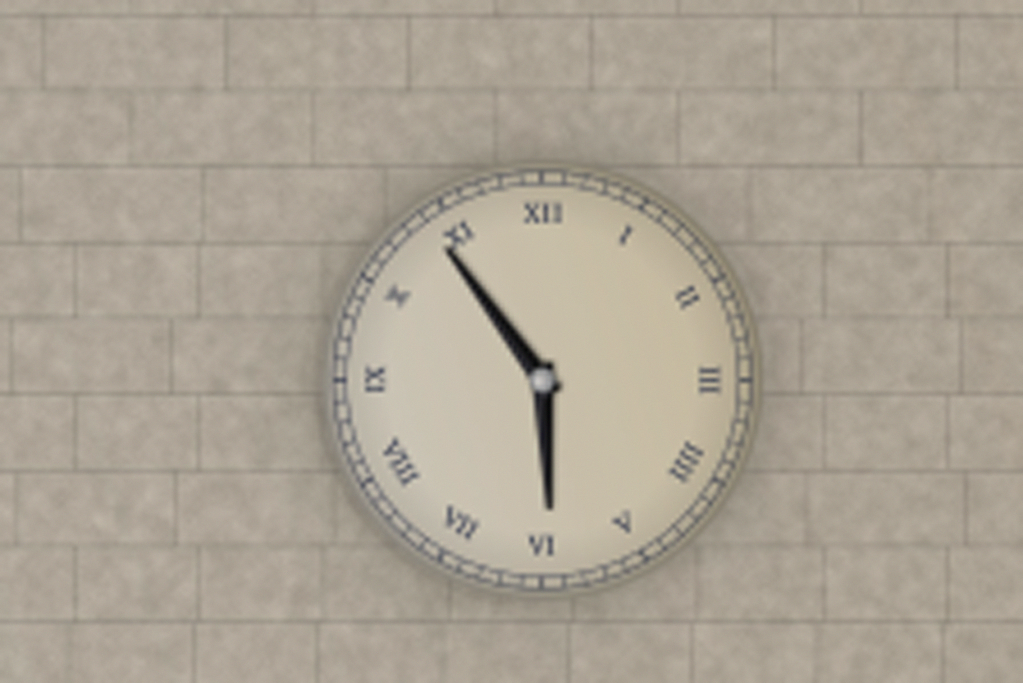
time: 5:54
